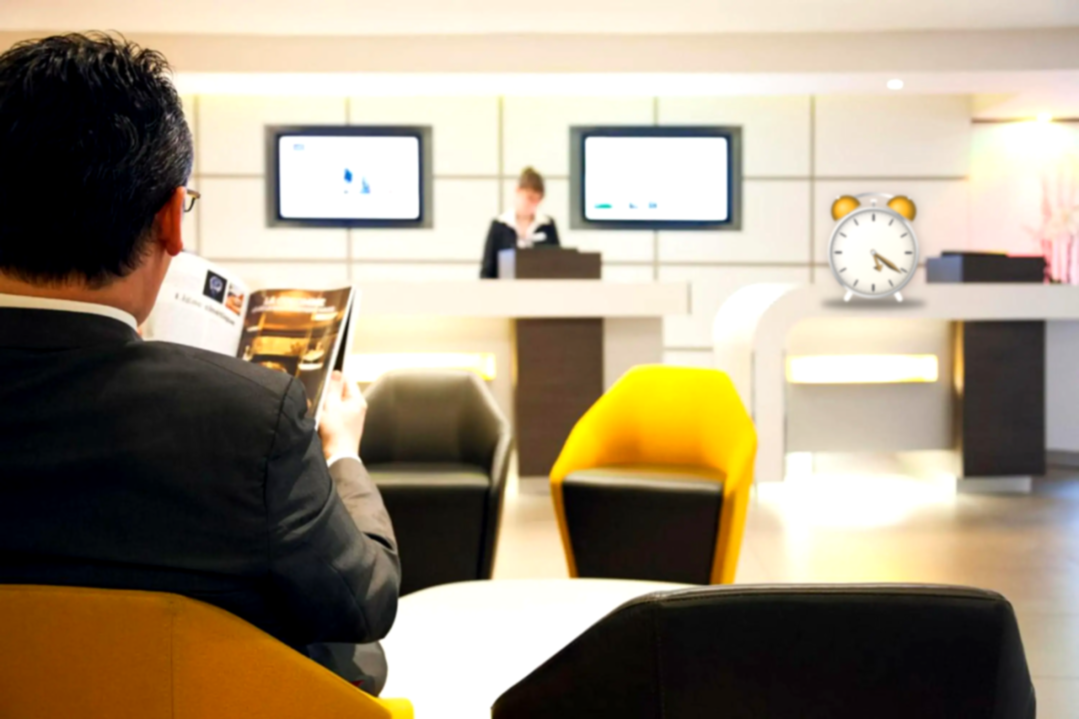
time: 5:21
